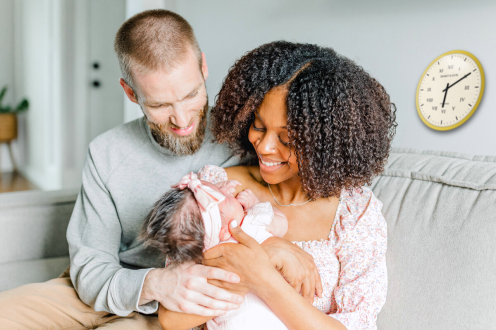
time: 6:10
